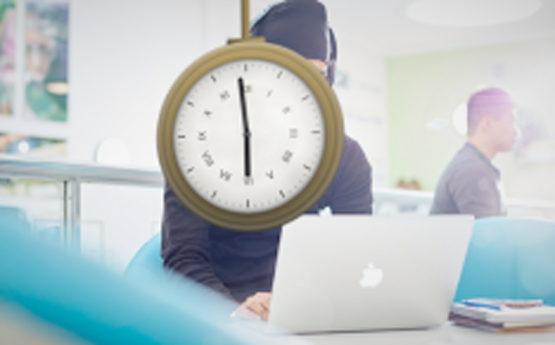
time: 5:59
